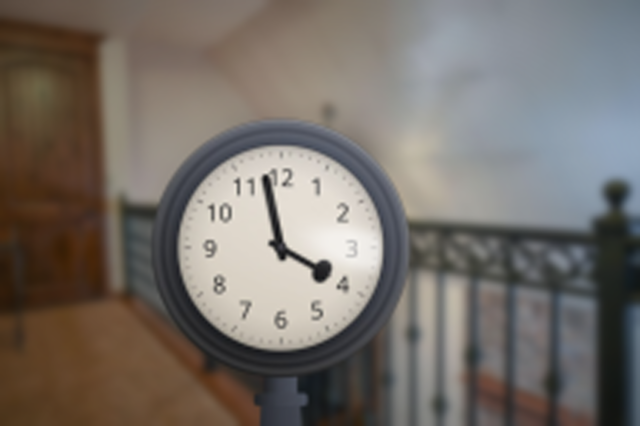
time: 3:58
